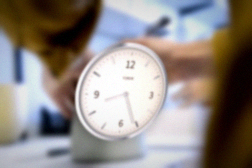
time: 8:26
